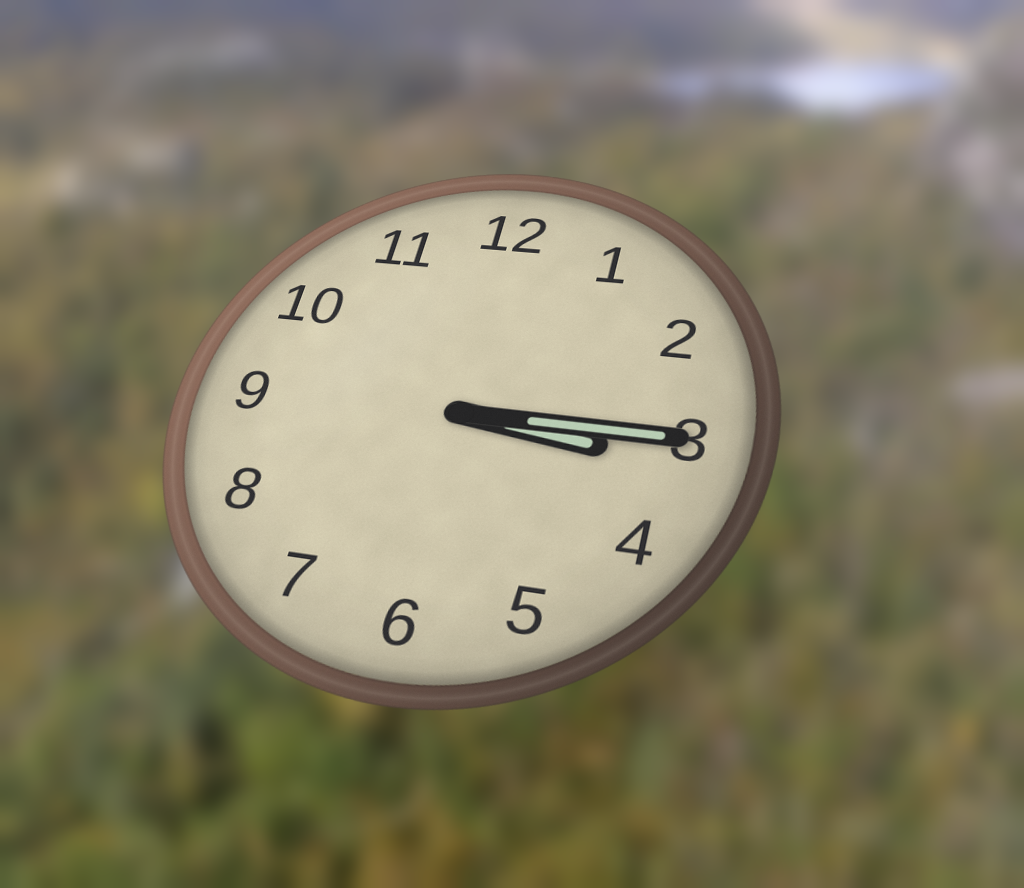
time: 3:15
